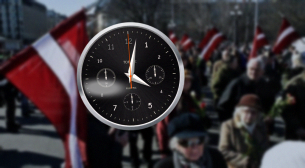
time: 4:02
